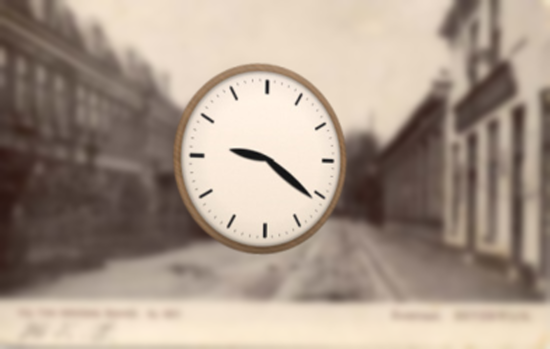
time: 9:21
